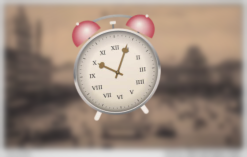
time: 10:04
